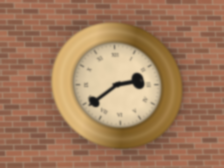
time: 2:39
